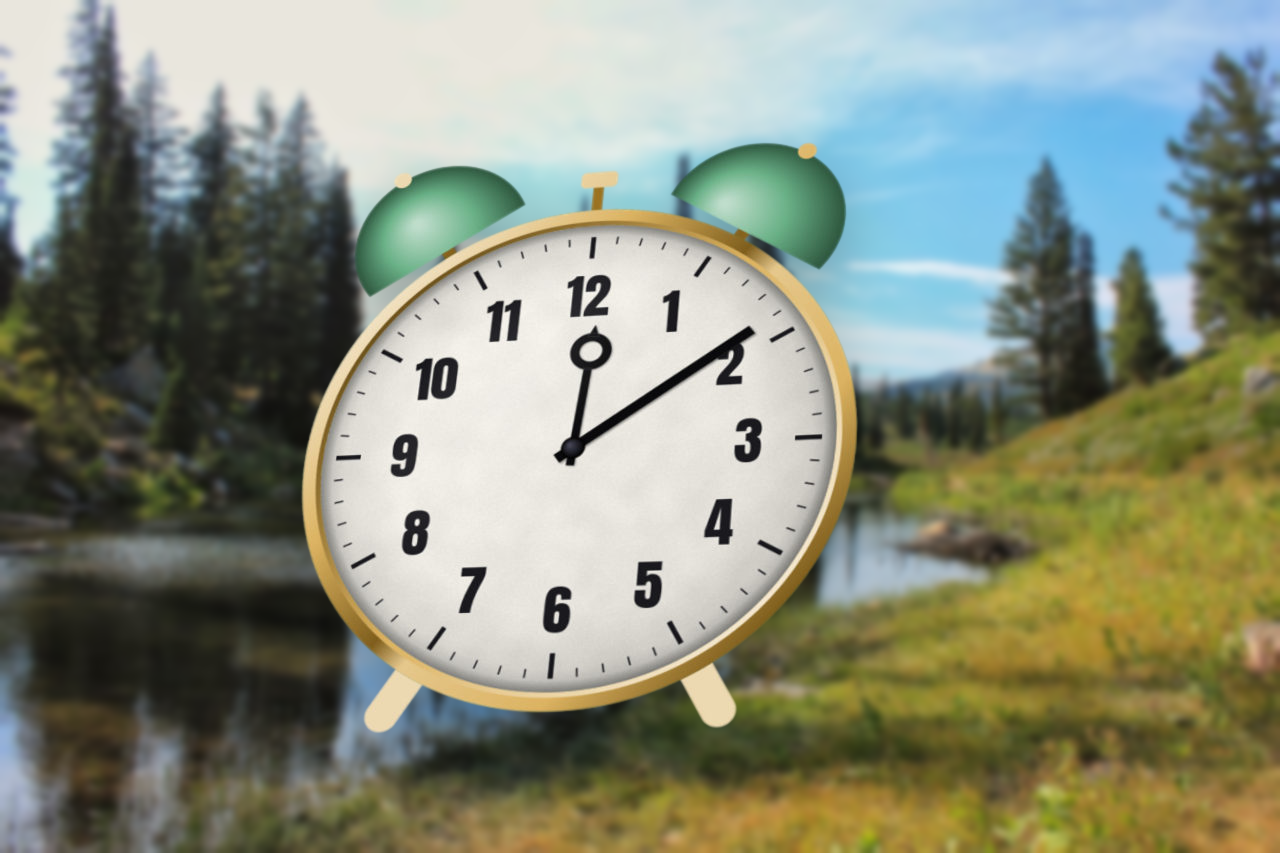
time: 12:09
